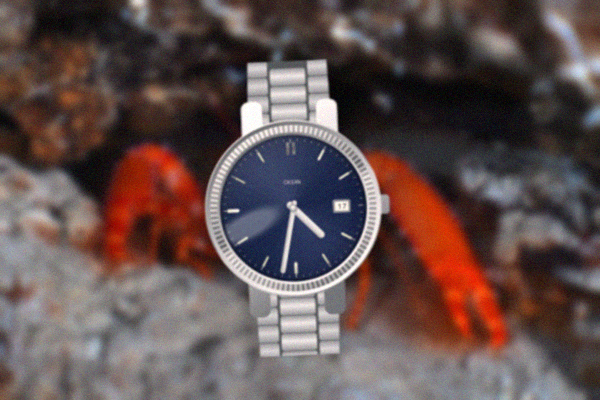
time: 4:32
